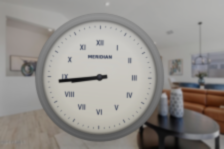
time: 8:44
